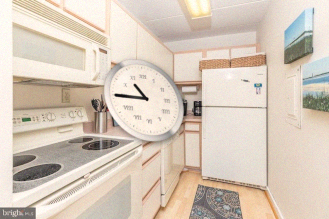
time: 10:45
